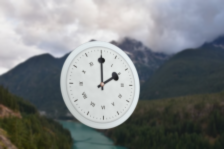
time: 2:00
